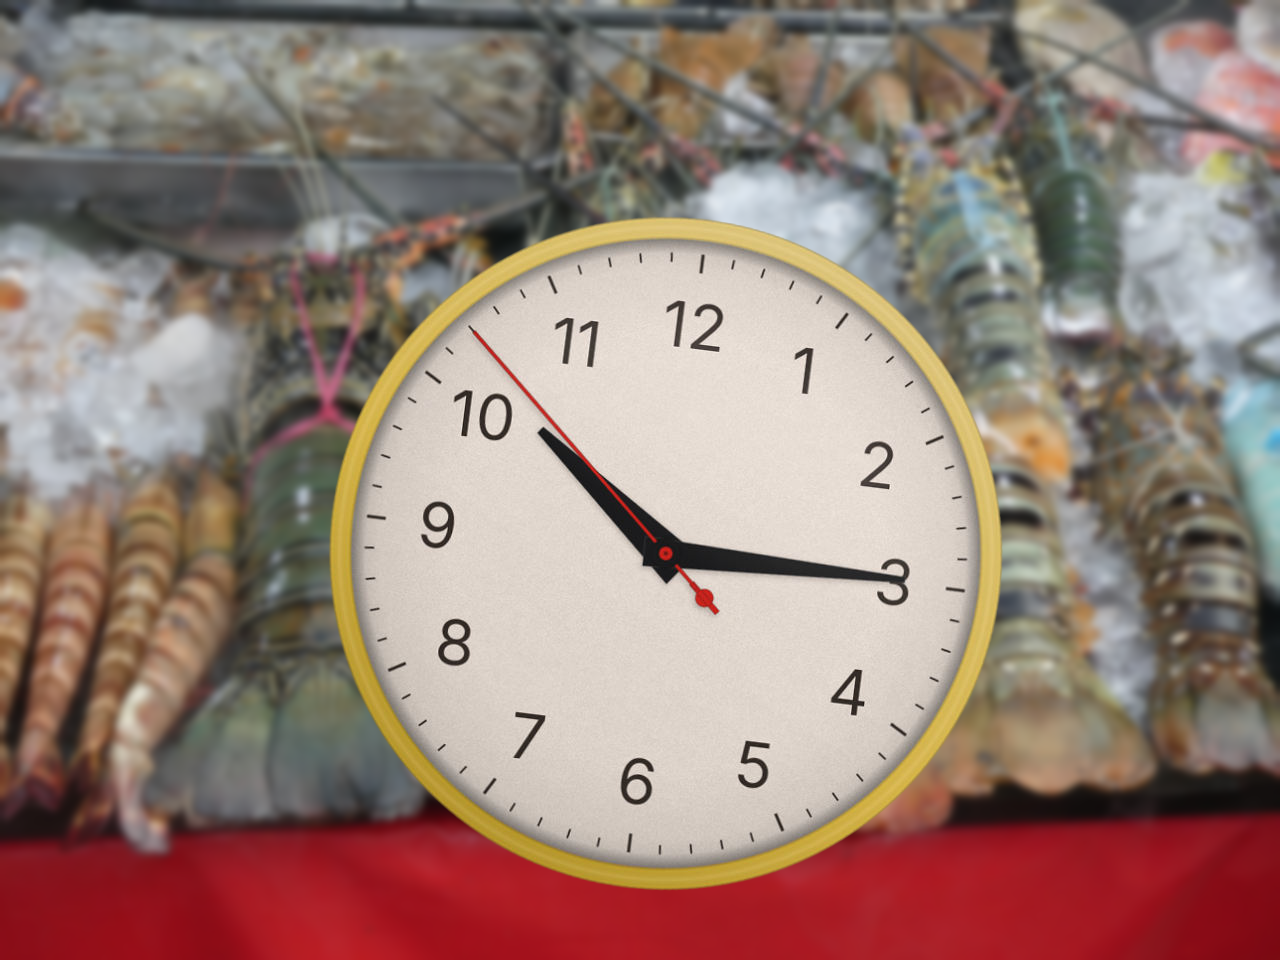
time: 10:14:52
